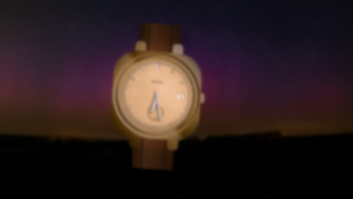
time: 6:28
